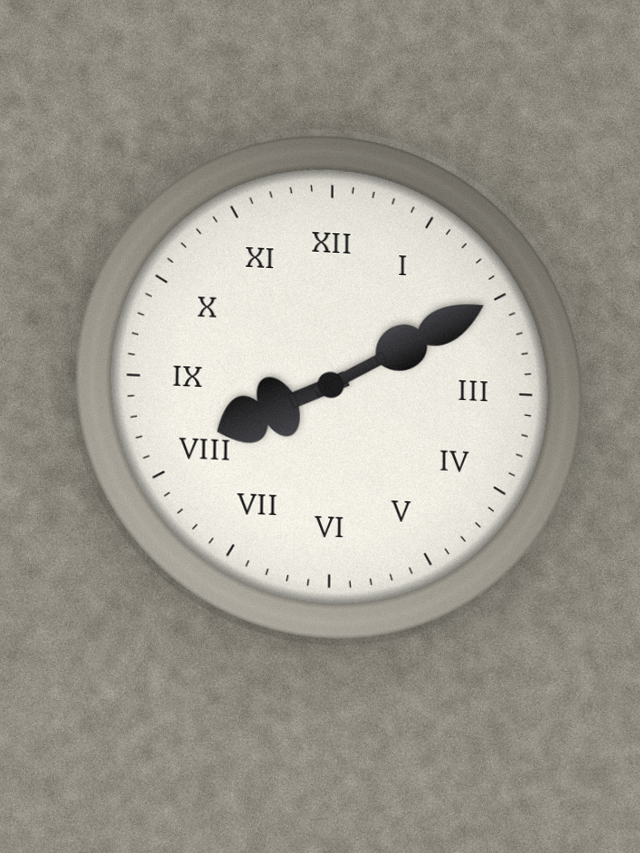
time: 8:10
